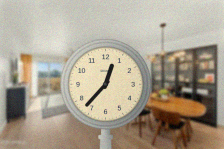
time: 12:37
